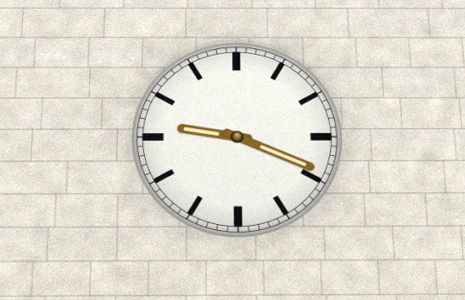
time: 9:19
